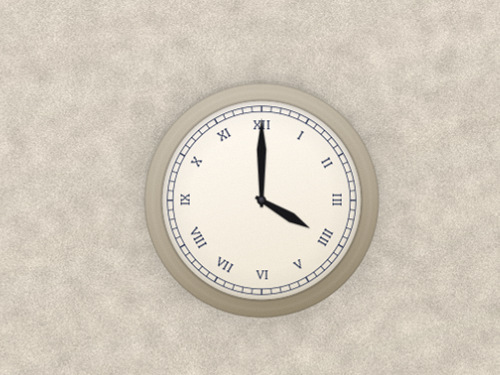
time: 4:00
